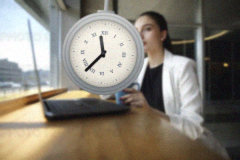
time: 11:37
